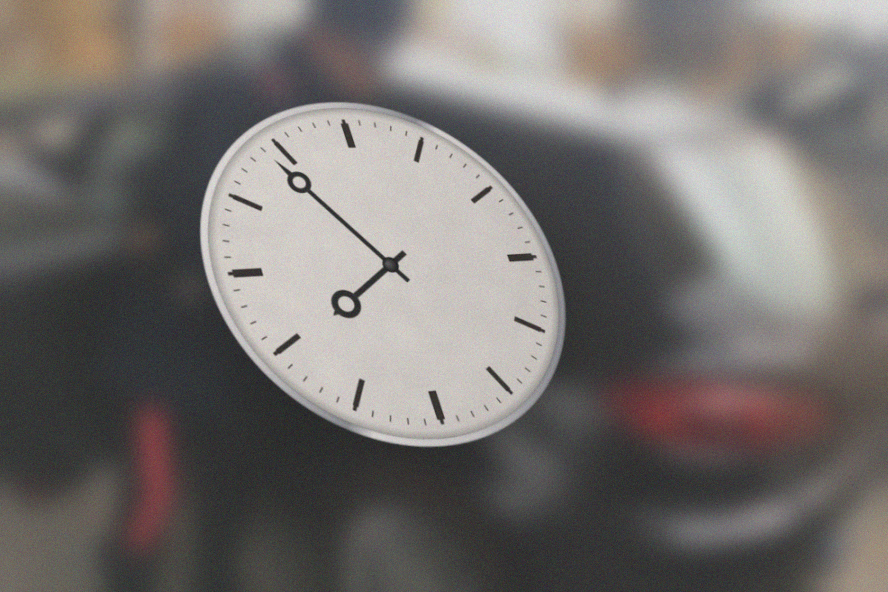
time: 7:54
